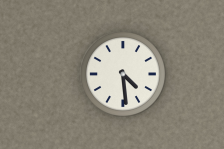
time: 4:29
